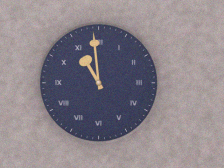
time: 10:59
